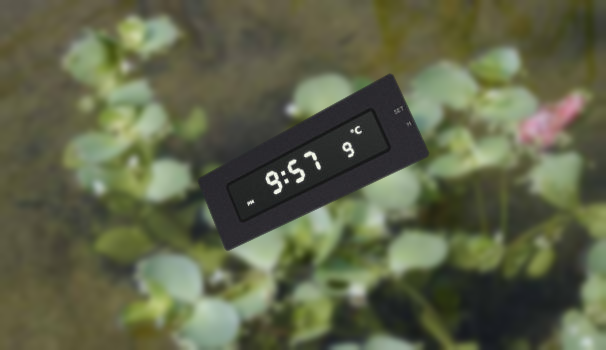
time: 9:57
